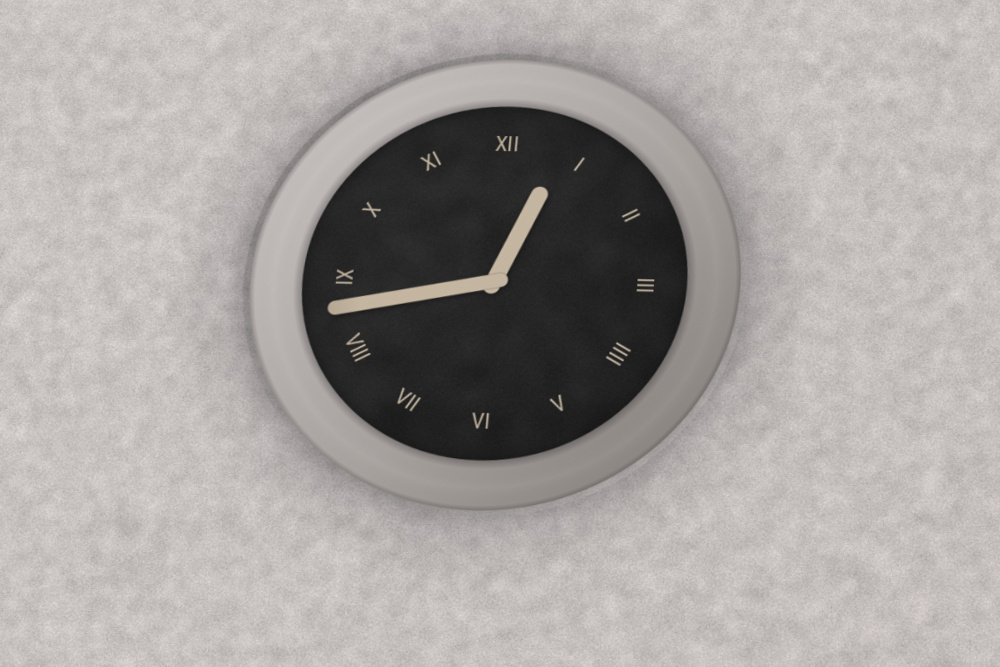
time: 12:43
